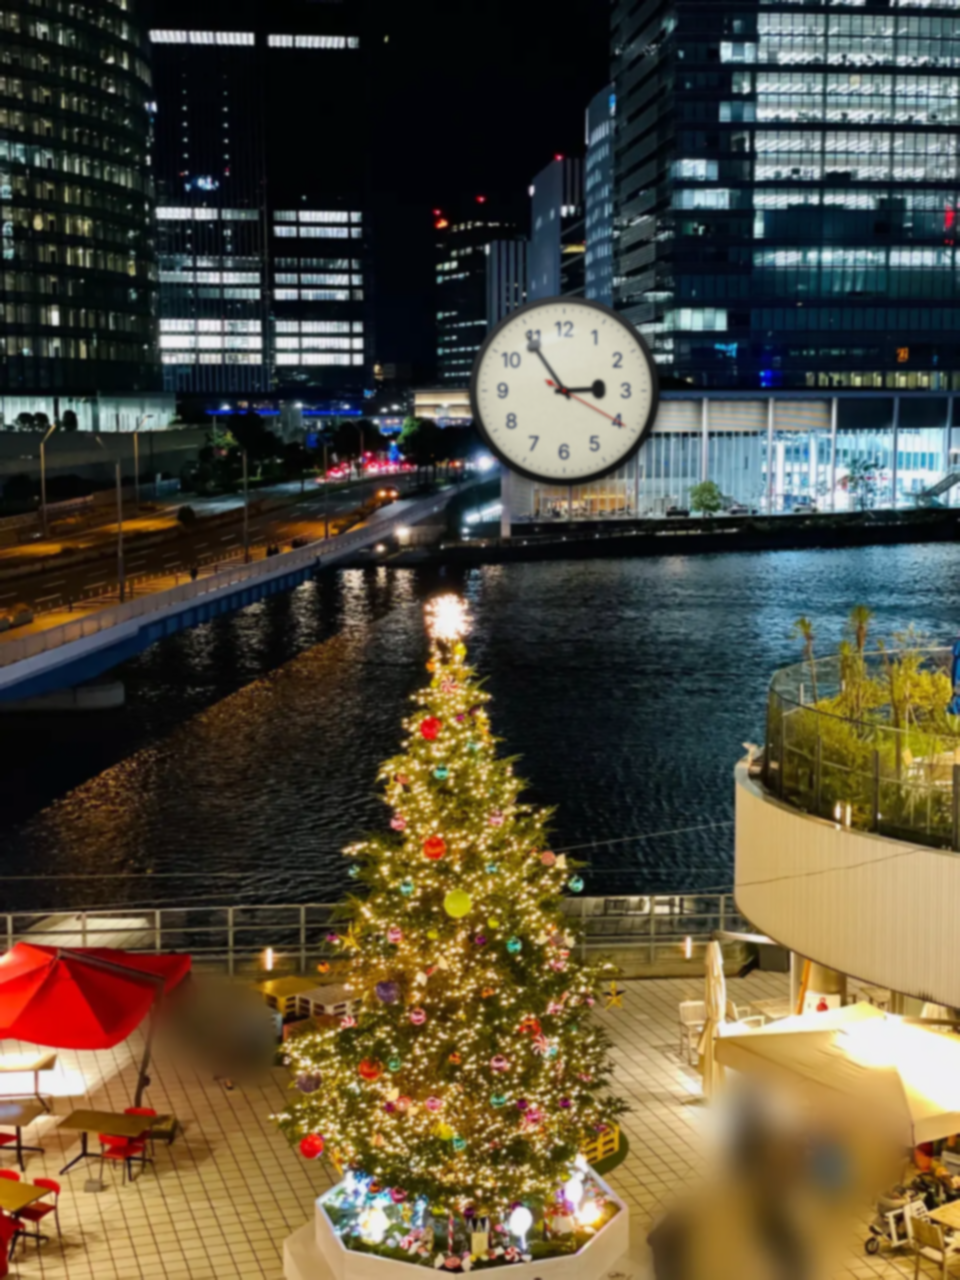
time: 2:54:20
